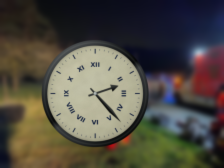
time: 2:23
